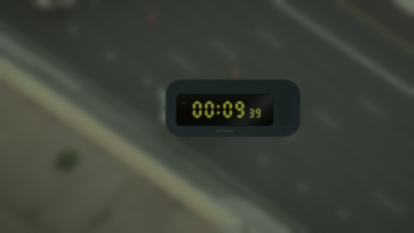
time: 0:09:39
